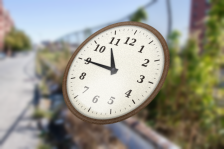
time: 10:45
